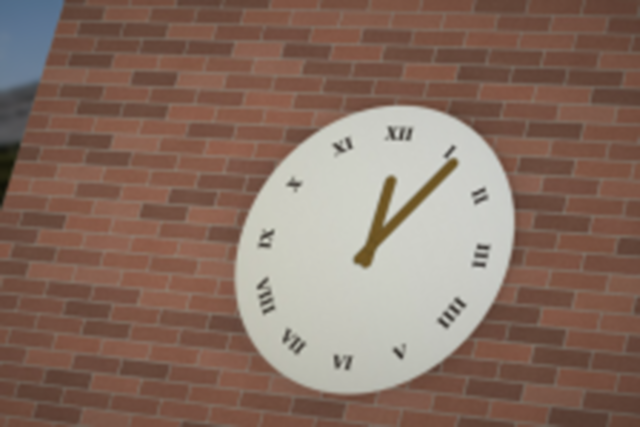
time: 12:06
